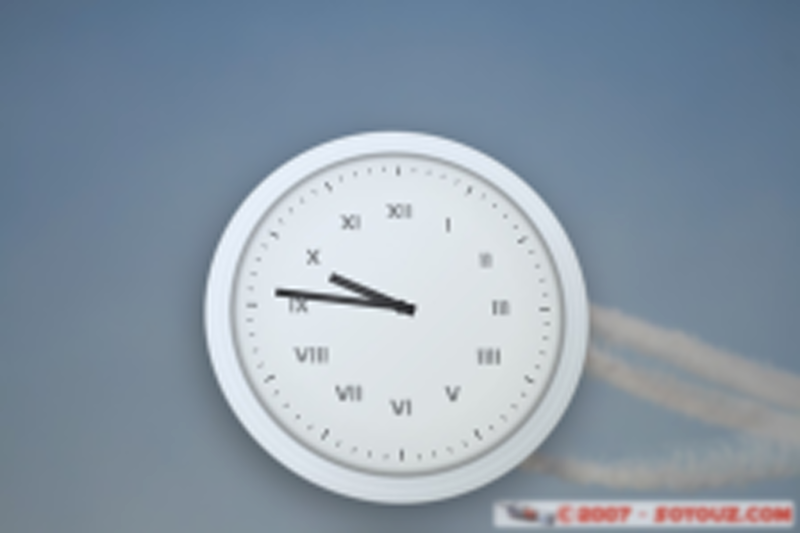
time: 9:46
